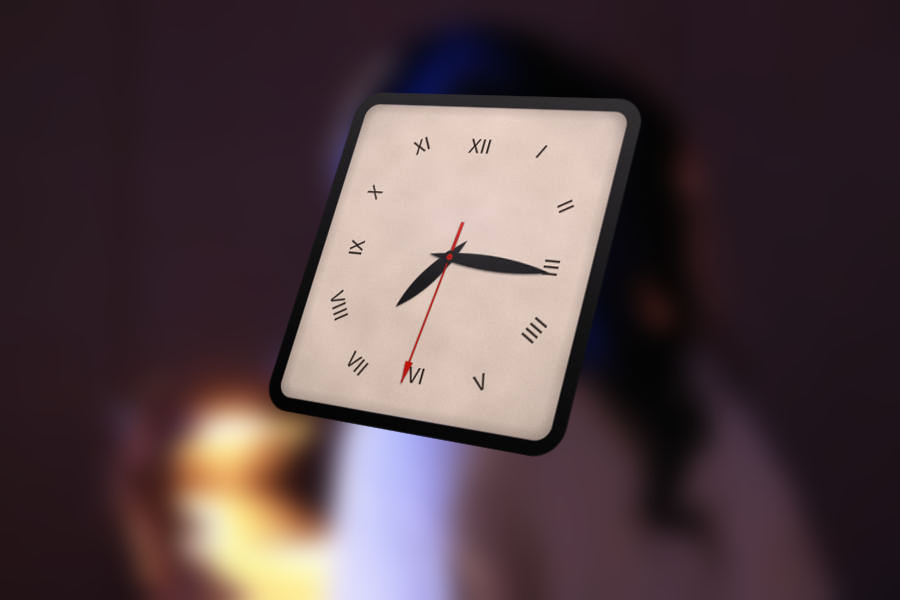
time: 7:15:31
